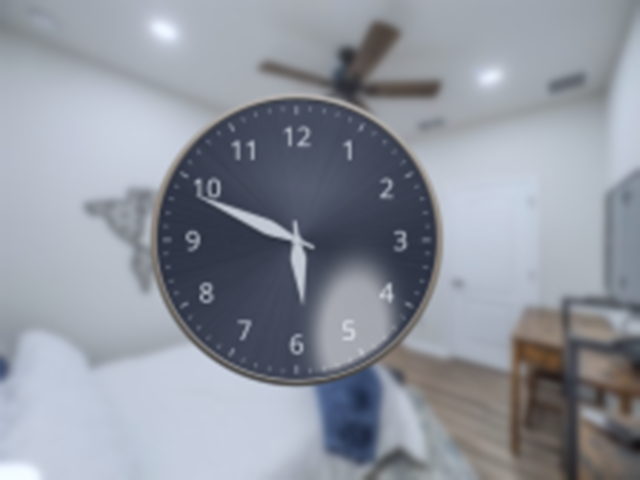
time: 5:49
